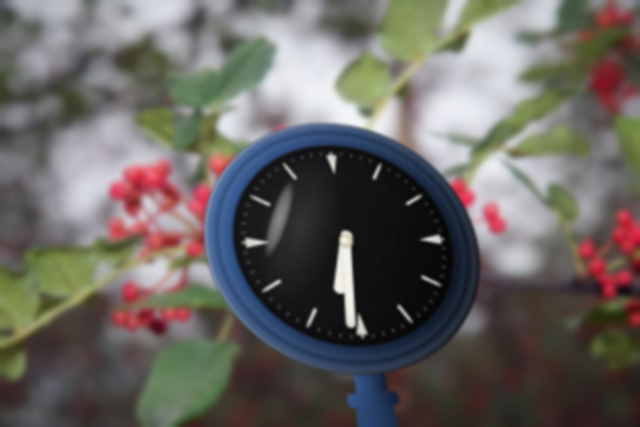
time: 6:31
